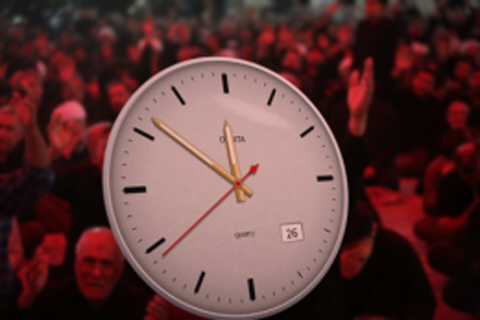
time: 11:51:39
